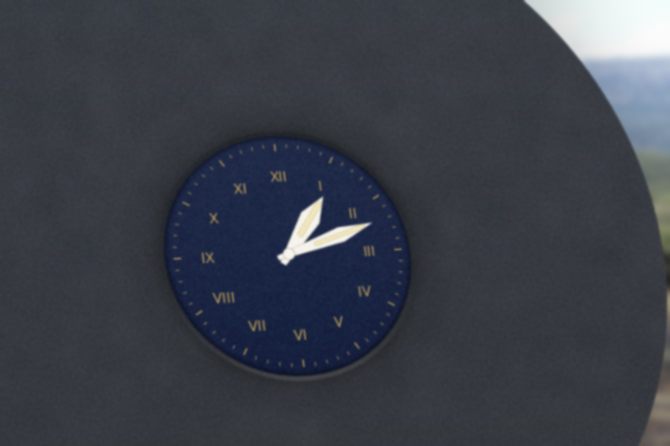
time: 1:12
